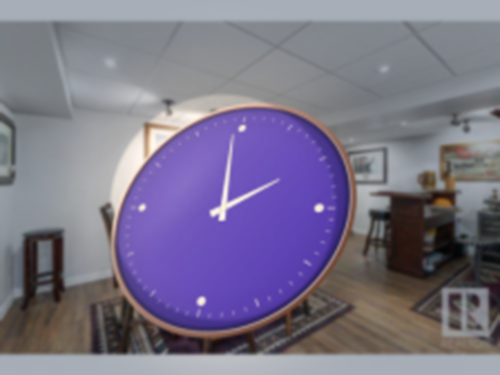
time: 1:59
